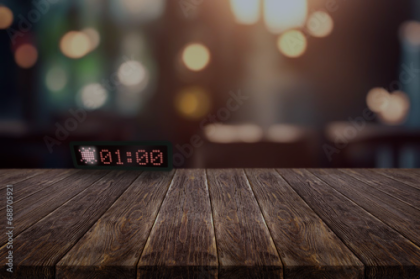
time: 1:00
